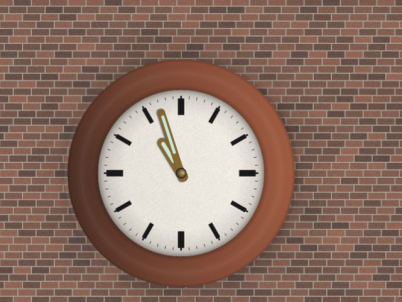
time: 10:57
